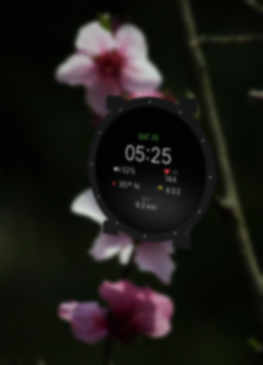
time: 5:25
